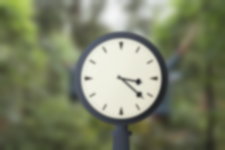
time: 3:22
